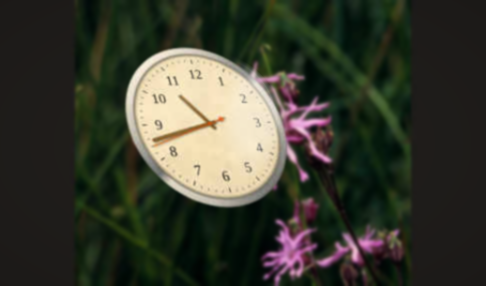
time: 10:42:42
